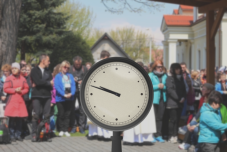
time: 9:48
